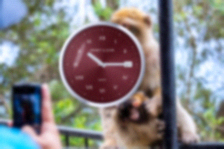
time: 10:15
